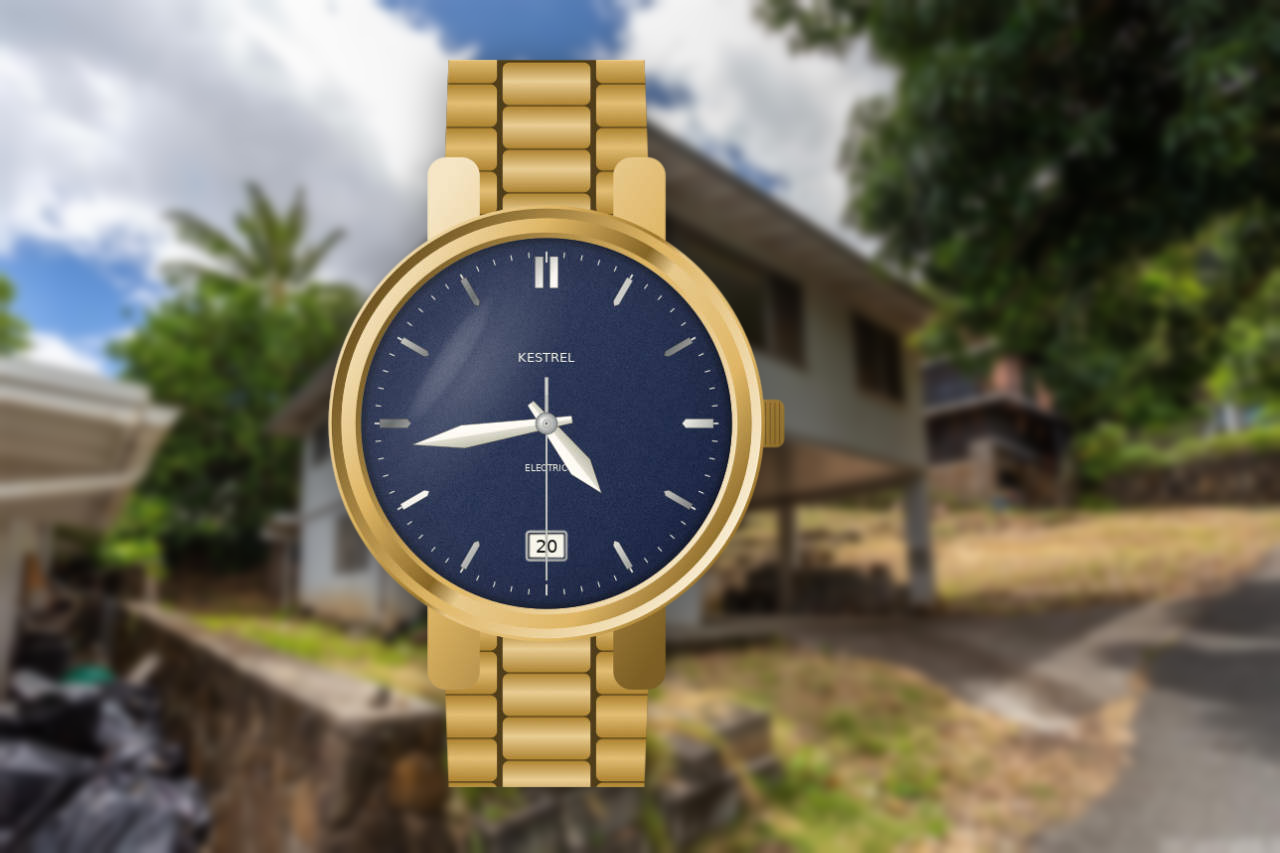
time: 4:43:30
